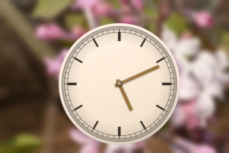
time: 5:11
